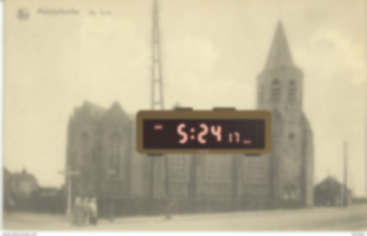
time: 5:24
